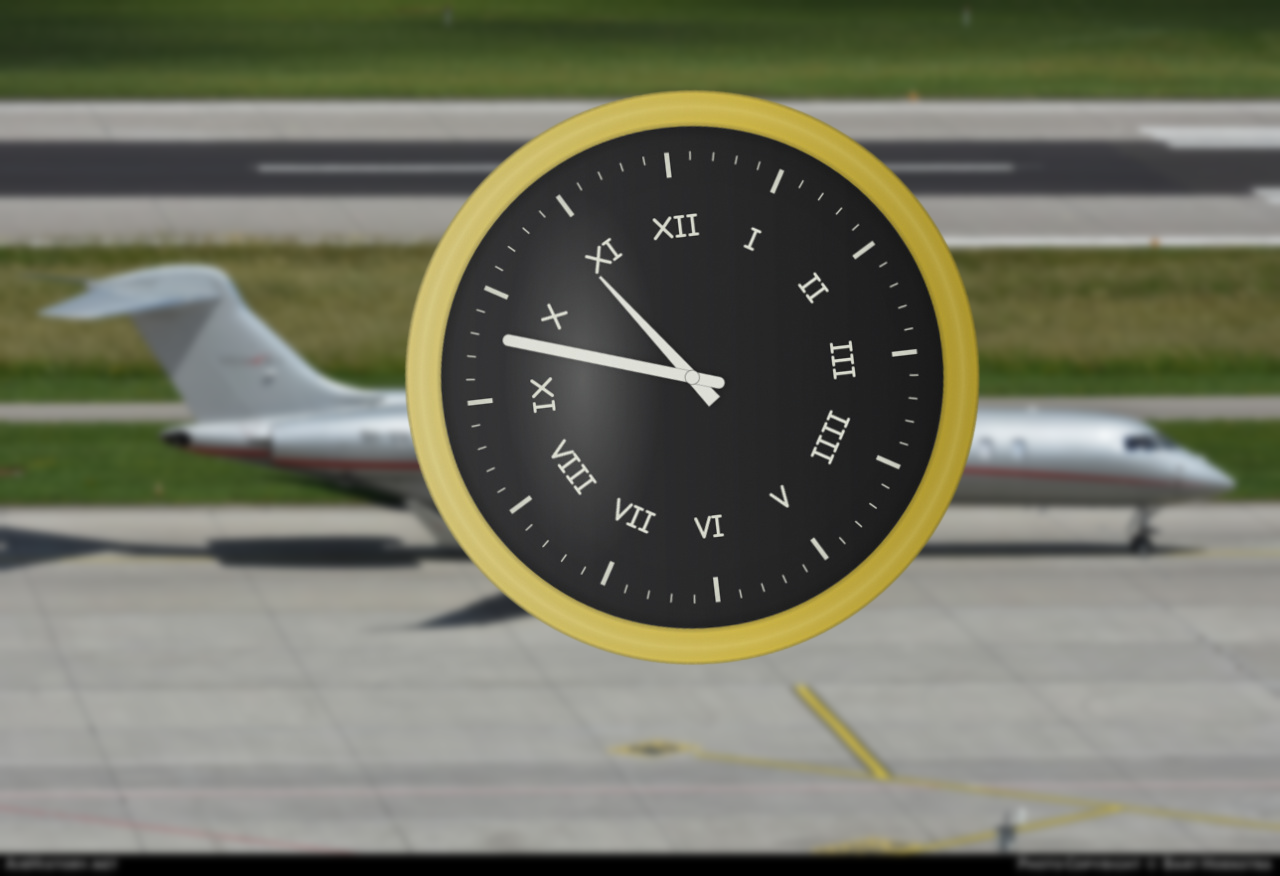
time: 10:48
